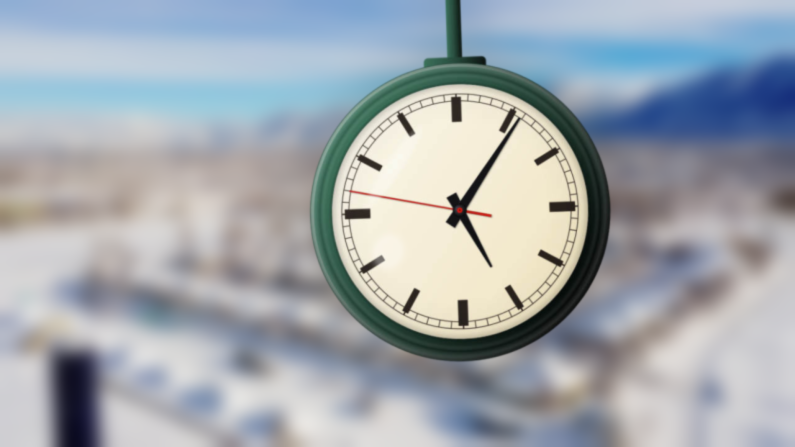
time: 5:05:47
